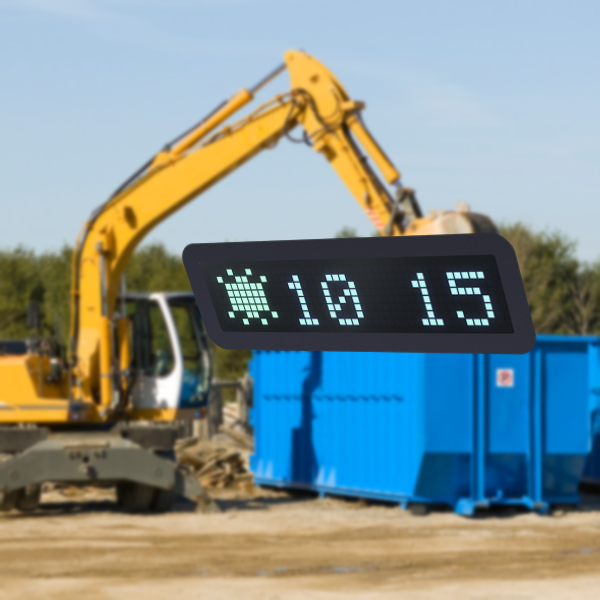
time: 10:15
